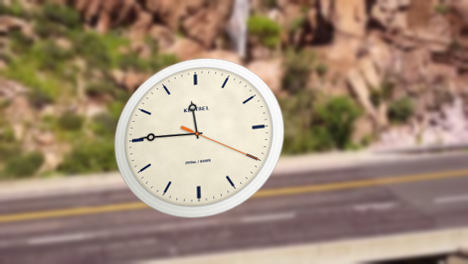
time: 11:45:20
